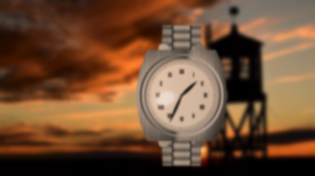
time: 1:34
